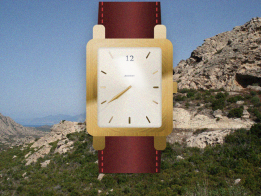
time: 7:39
